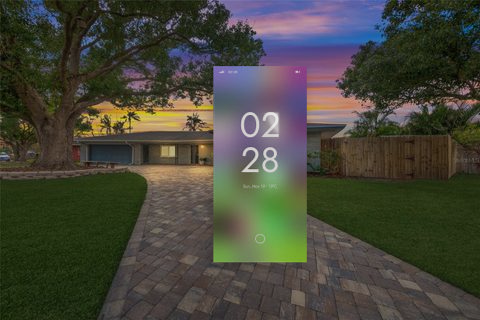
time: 2:28
